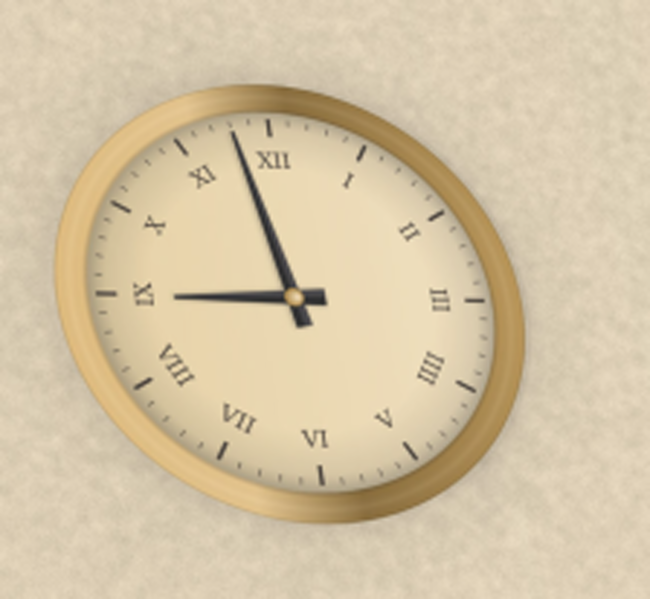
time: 8:58
